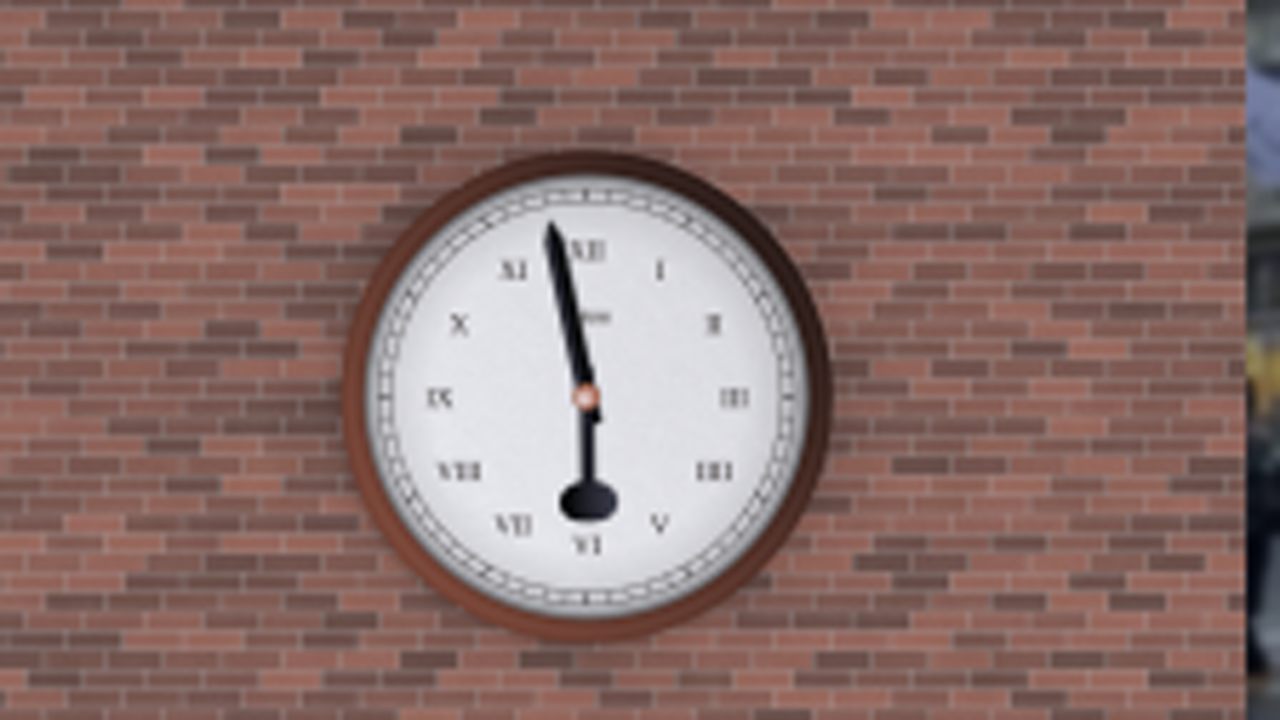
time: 5:58
